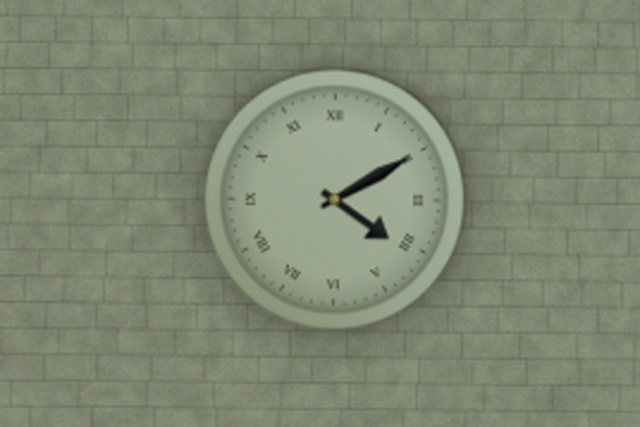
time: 4:10
